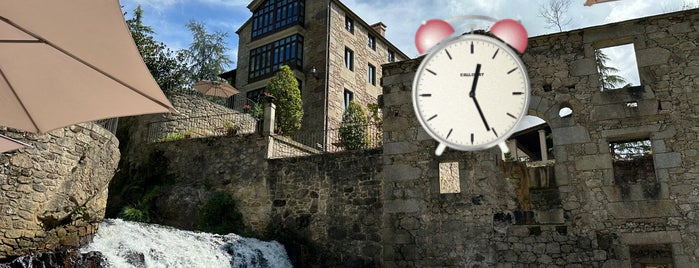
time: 12:26
